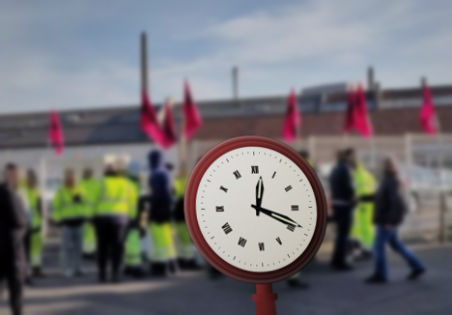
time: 12:19
